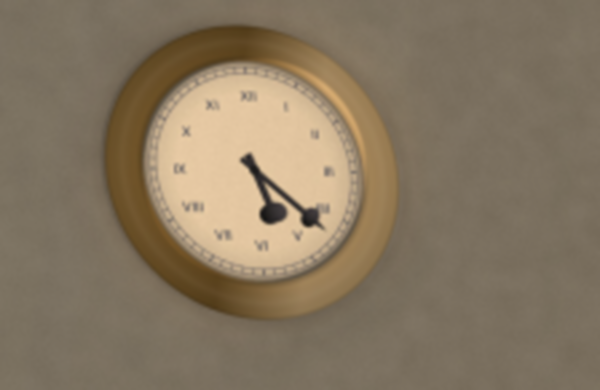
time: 5:22
